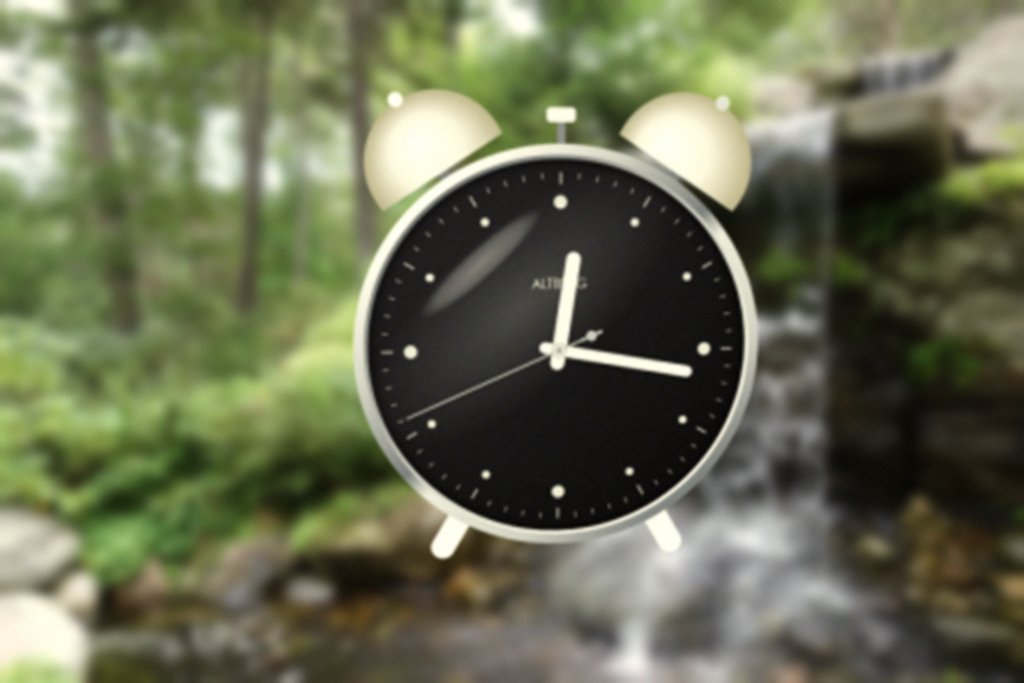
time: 12:16:41
